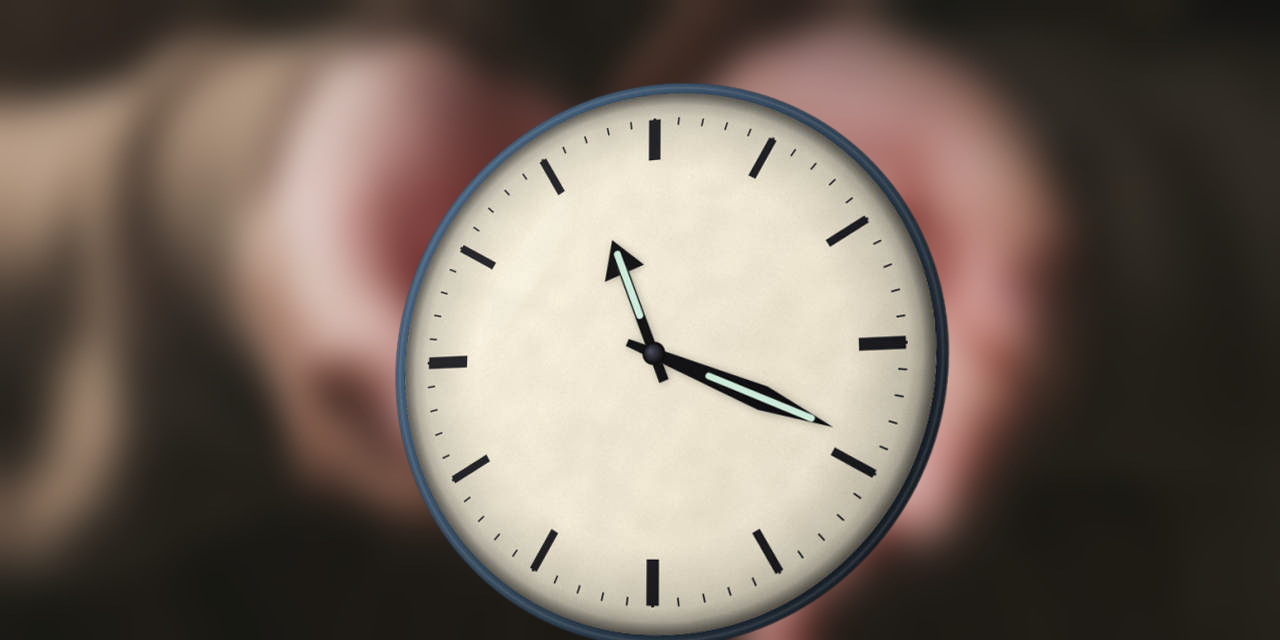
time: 11:19
